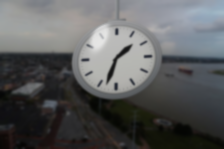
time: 1:33
